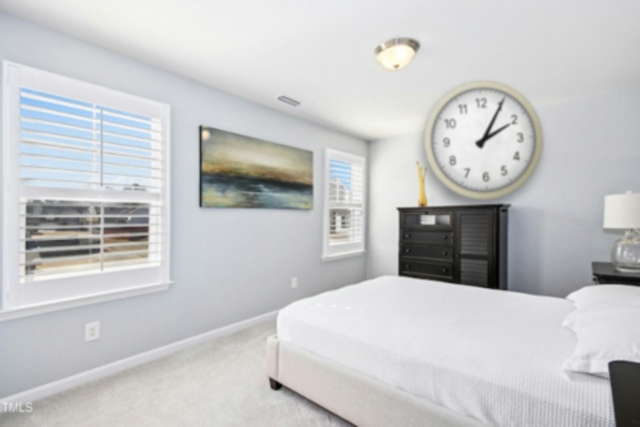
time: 2:05
